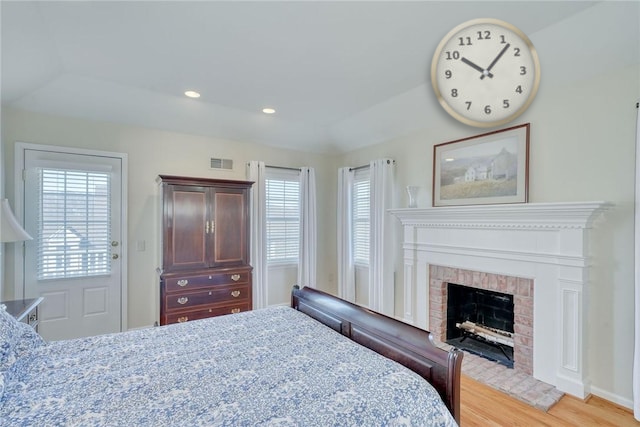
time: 10:07
